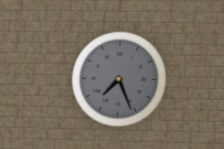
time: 7:26
